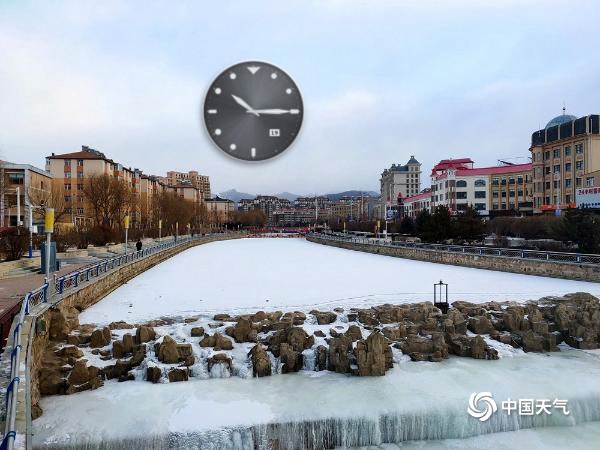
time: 10:15
